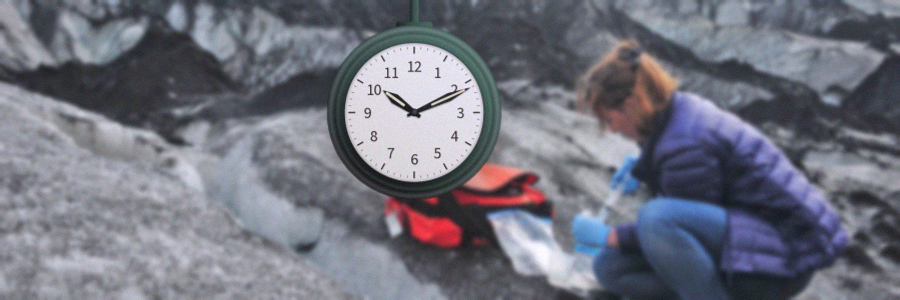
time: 10:11
